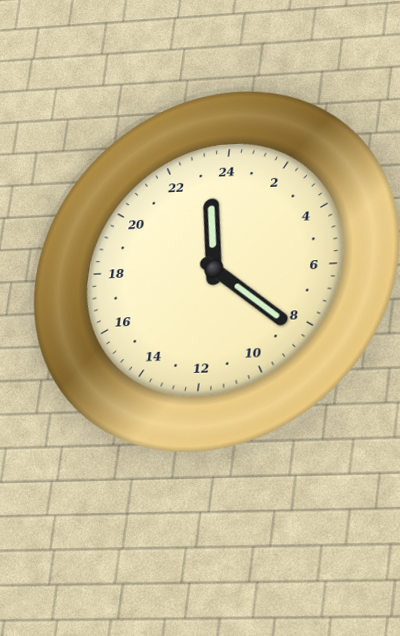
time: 23:21
